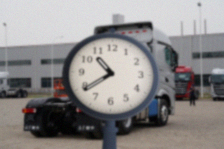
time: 10:39
